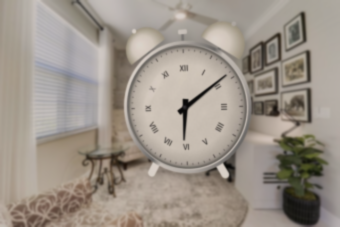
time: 6:09
